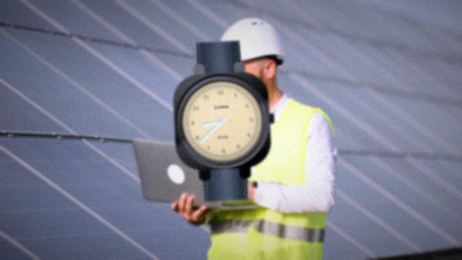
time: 8:38
